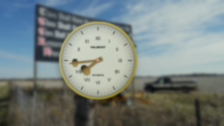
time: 7:44
